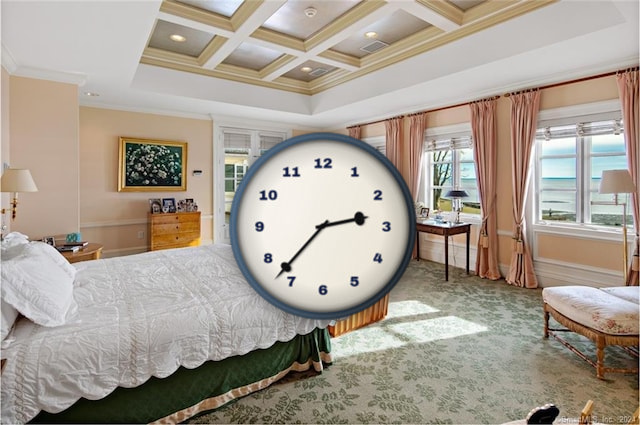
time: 2:37
